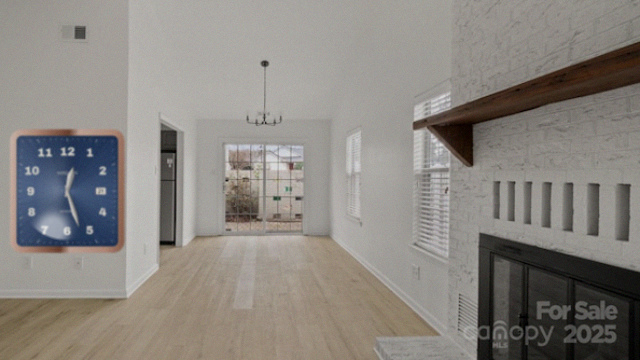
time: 12:27
